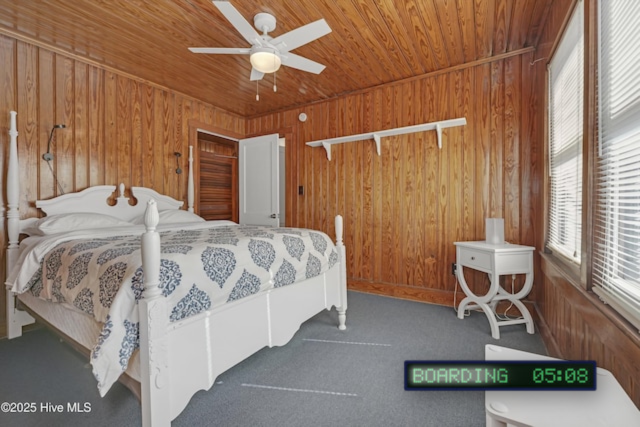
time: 5:08
